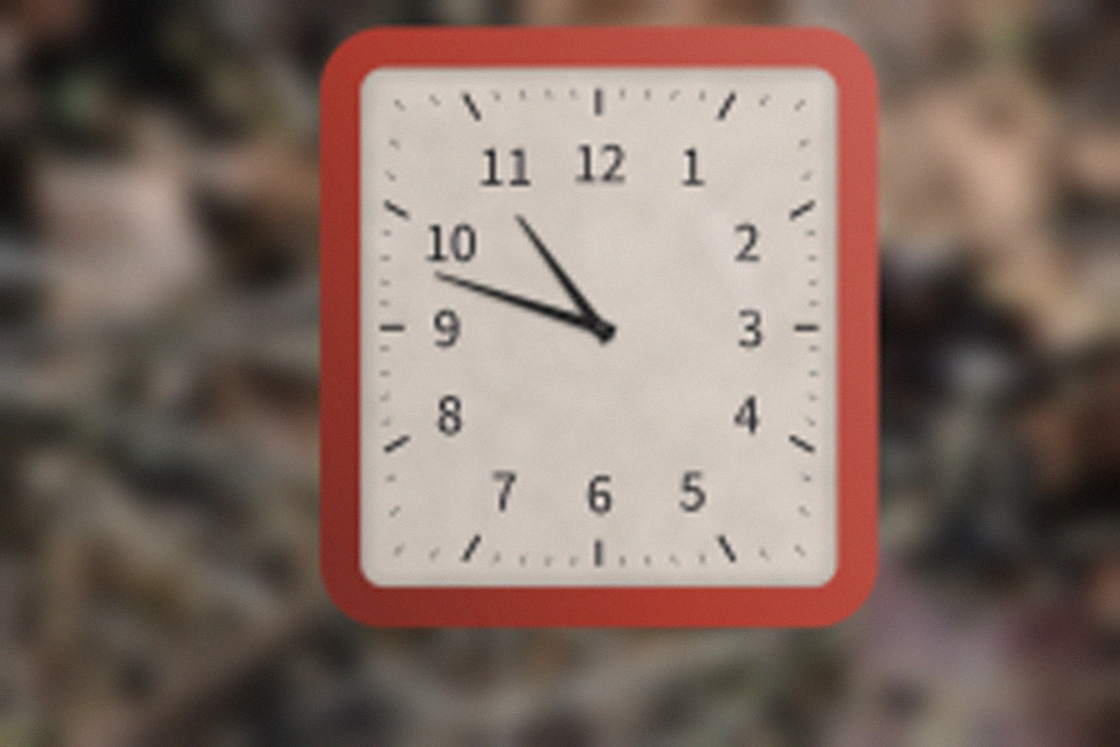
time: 10:48
